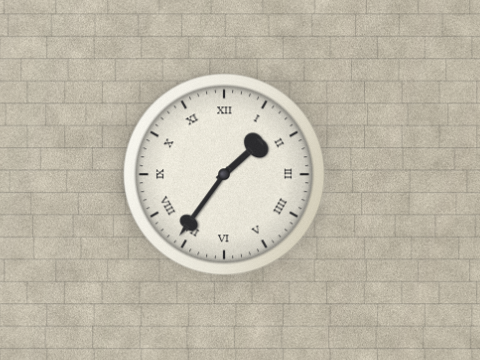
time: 1:36
